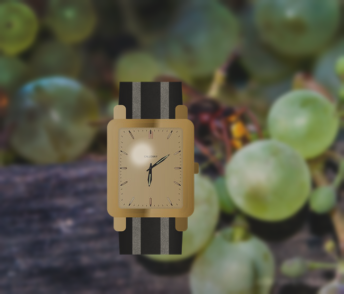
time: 6:09
